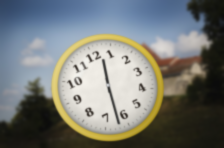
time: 12:32
